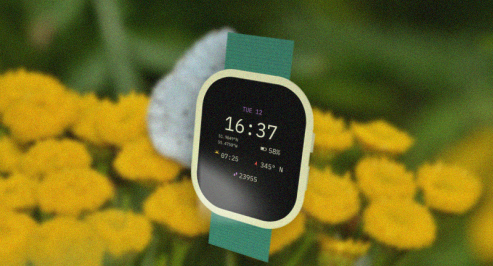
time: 16:37
